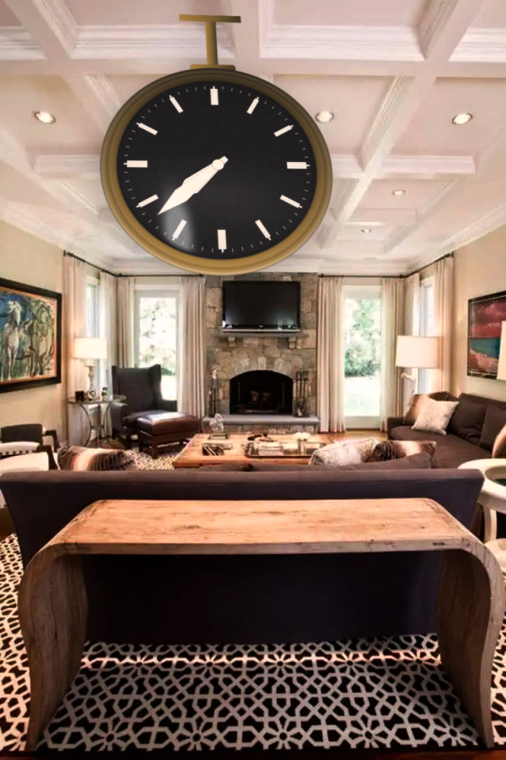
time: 7:38
